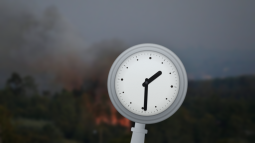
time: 1:29
